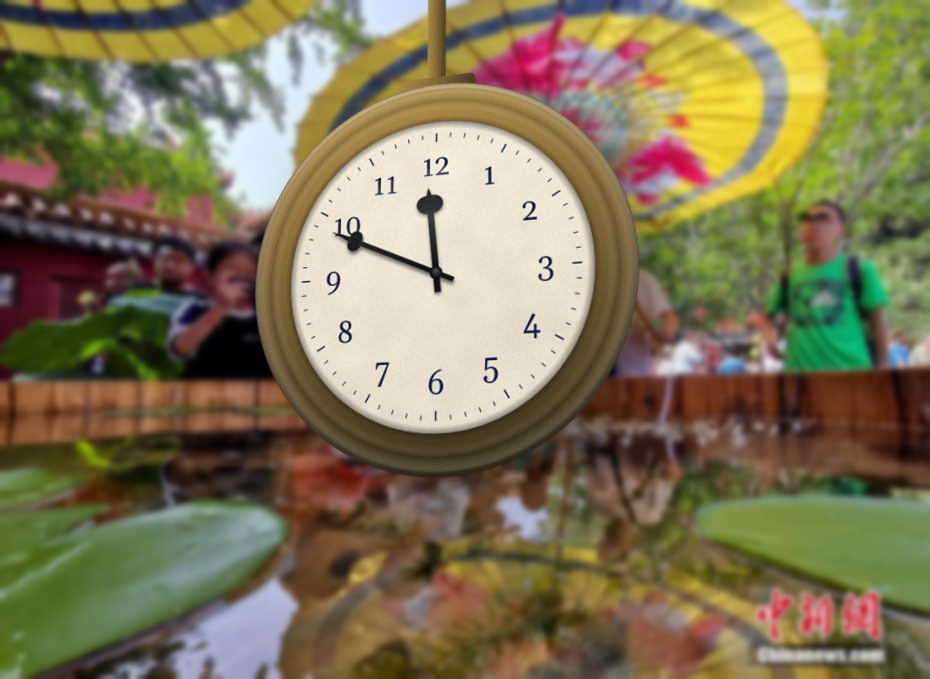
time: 11:49
